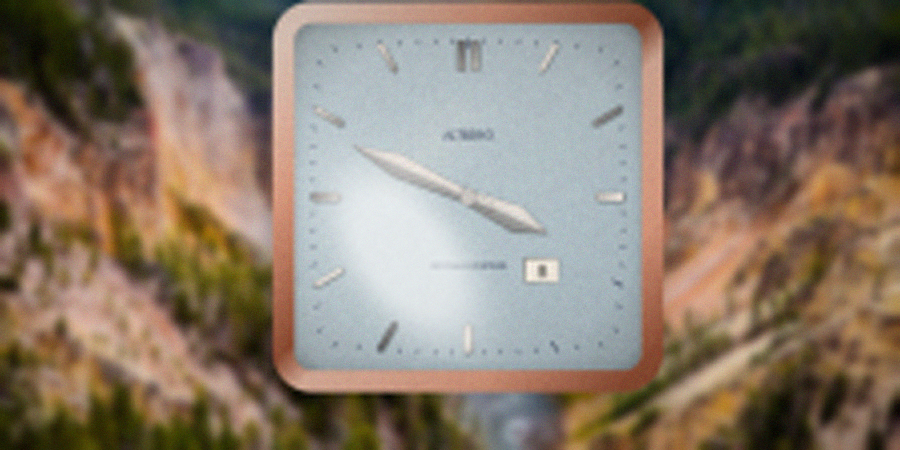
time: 3:49
